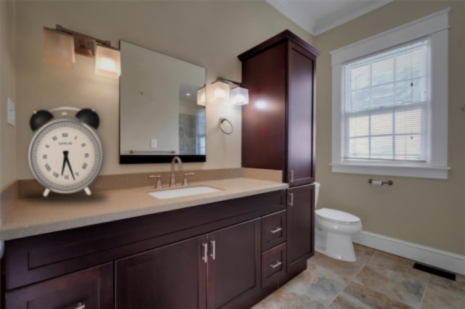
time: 6:27
